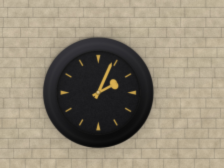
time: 2:04
